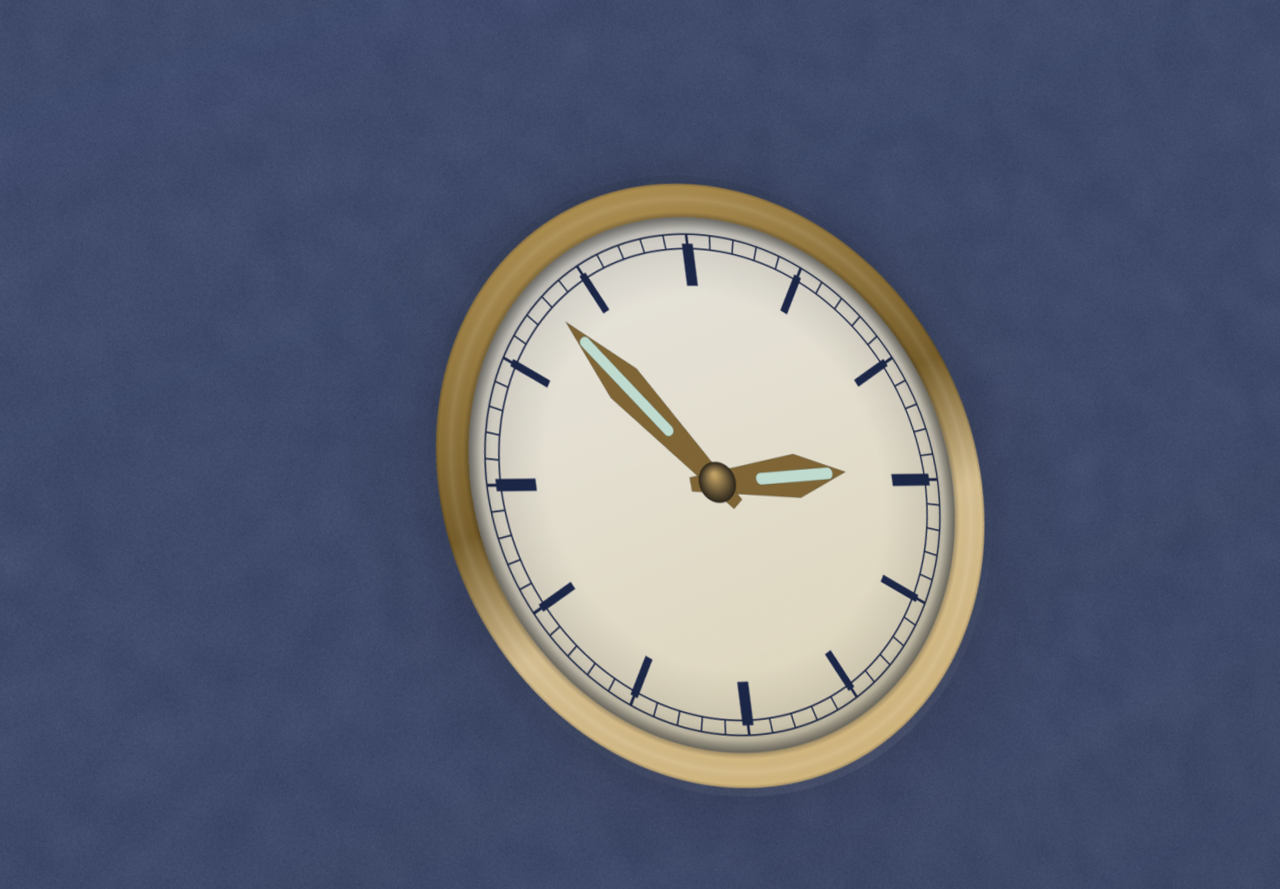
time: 2:53
